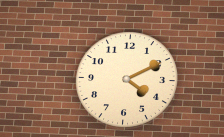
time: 4:10
